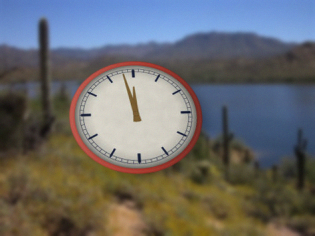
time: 11:58
